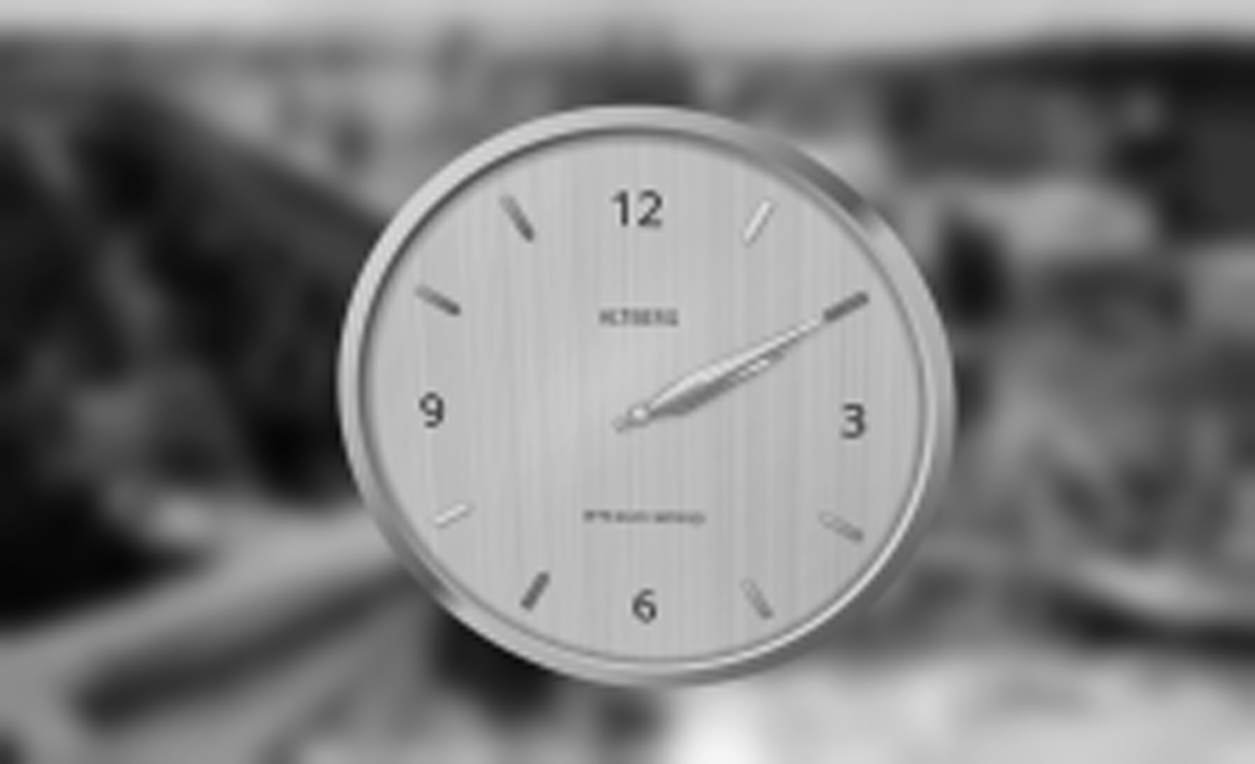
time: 2:10
